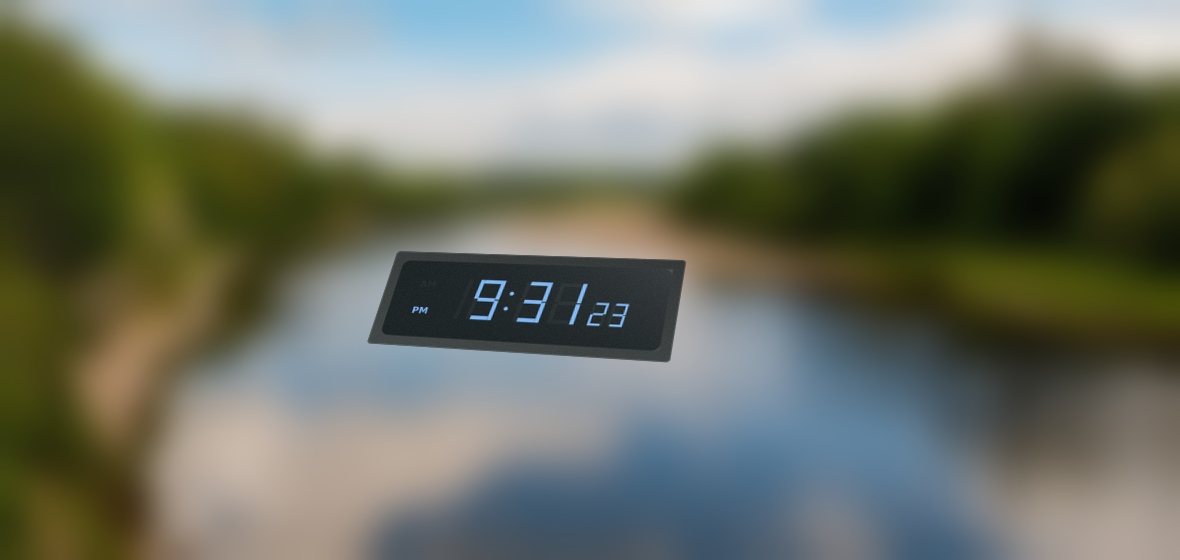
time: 9:31:23
